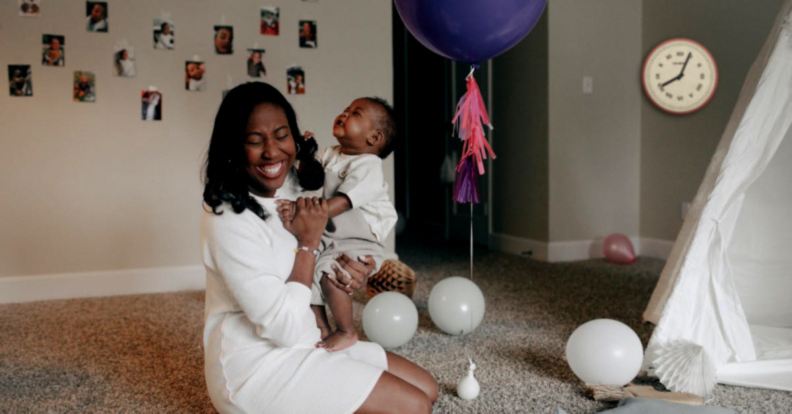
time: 8:04
